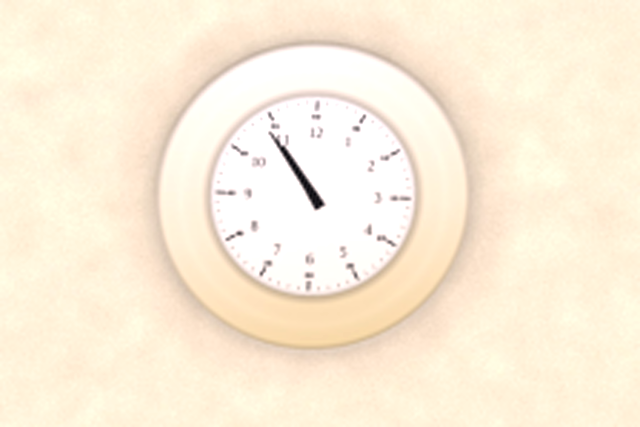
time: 10:54
